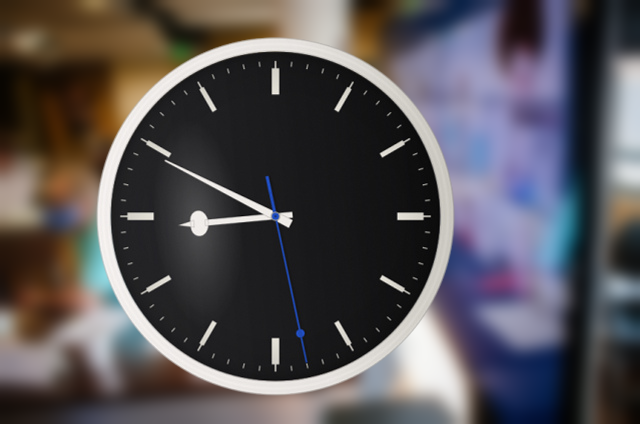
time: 8:49:28
